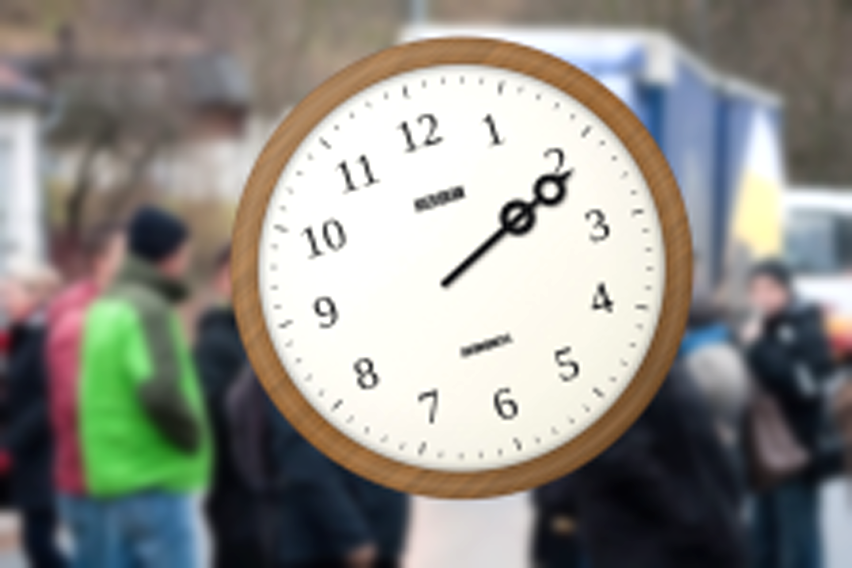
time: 2:11
